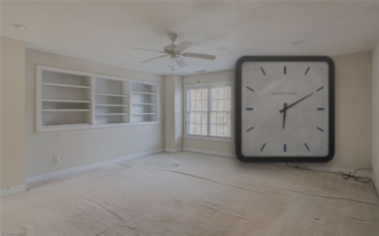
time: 6:10
